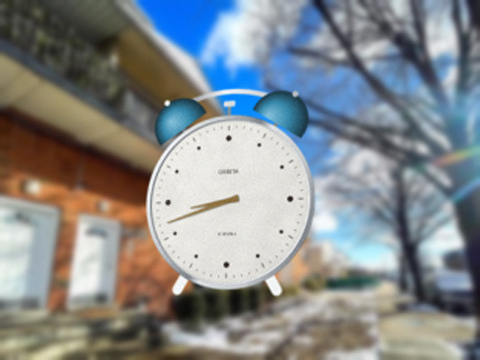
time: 8:42
